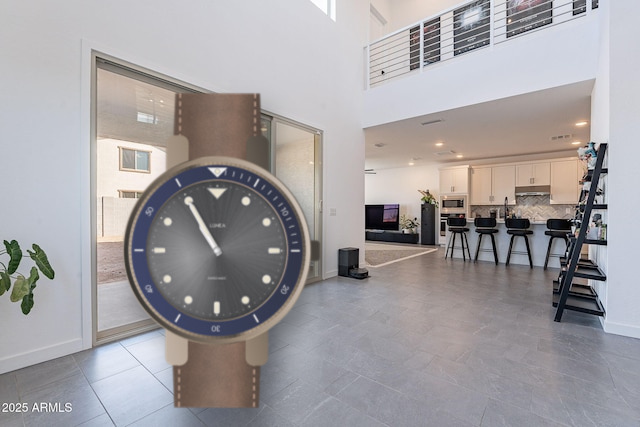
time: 10:55
